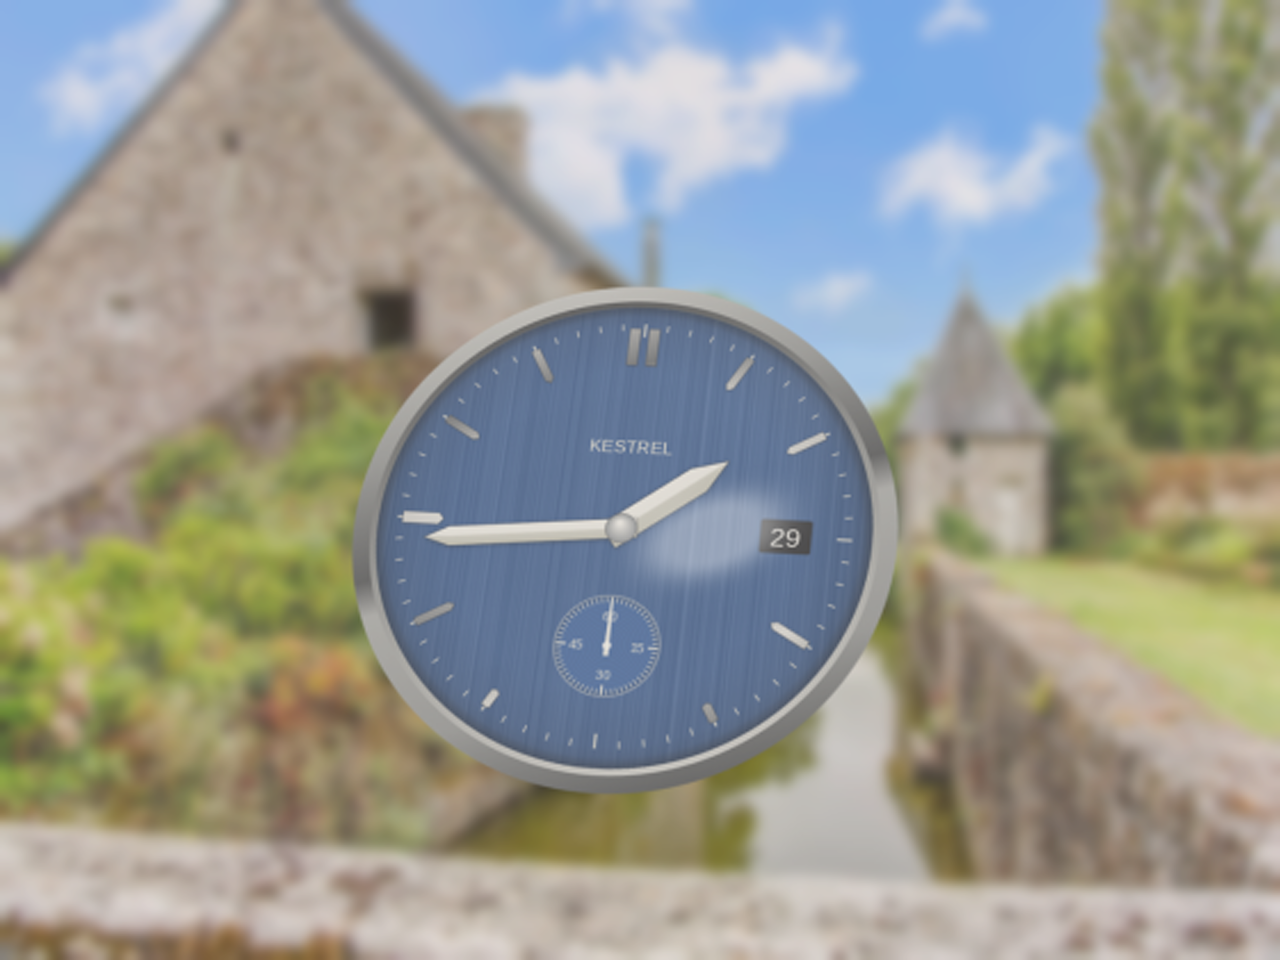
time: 1:44
